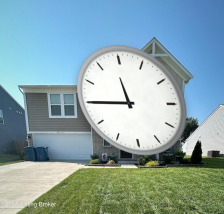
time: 11:45
